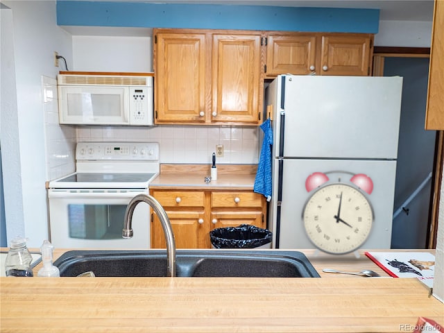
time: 4:01
